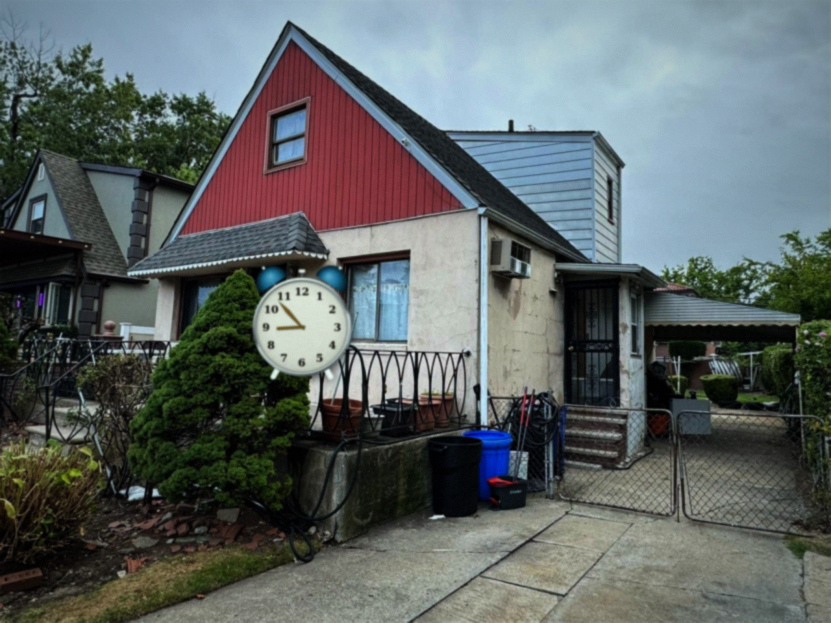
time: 8:53
